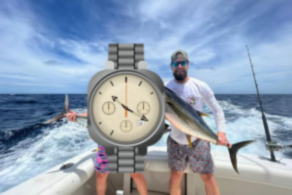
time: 10:20
